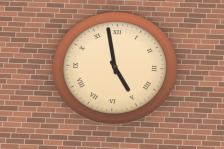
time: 4:58
